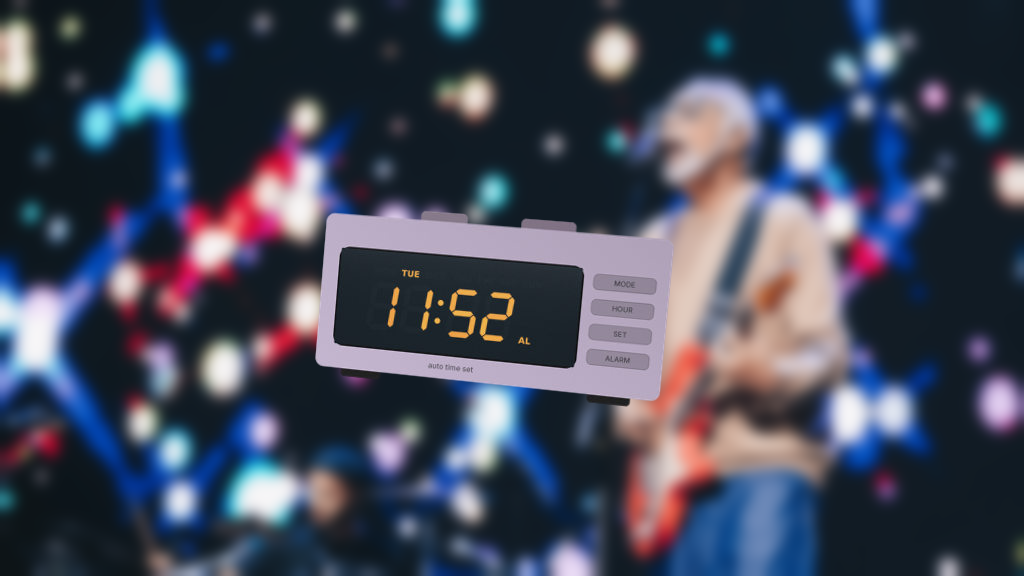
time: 11:52
